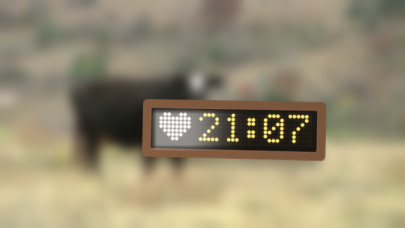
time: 21:07
